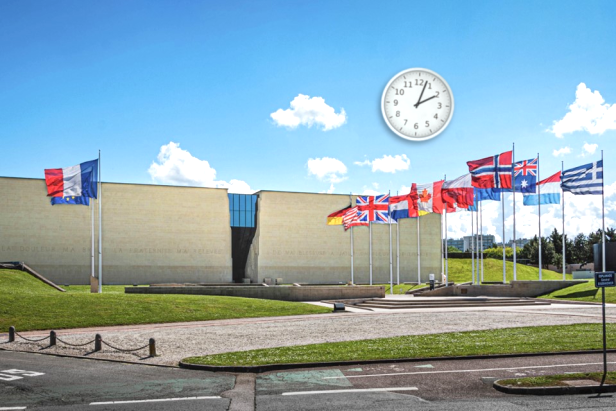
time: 2:03
